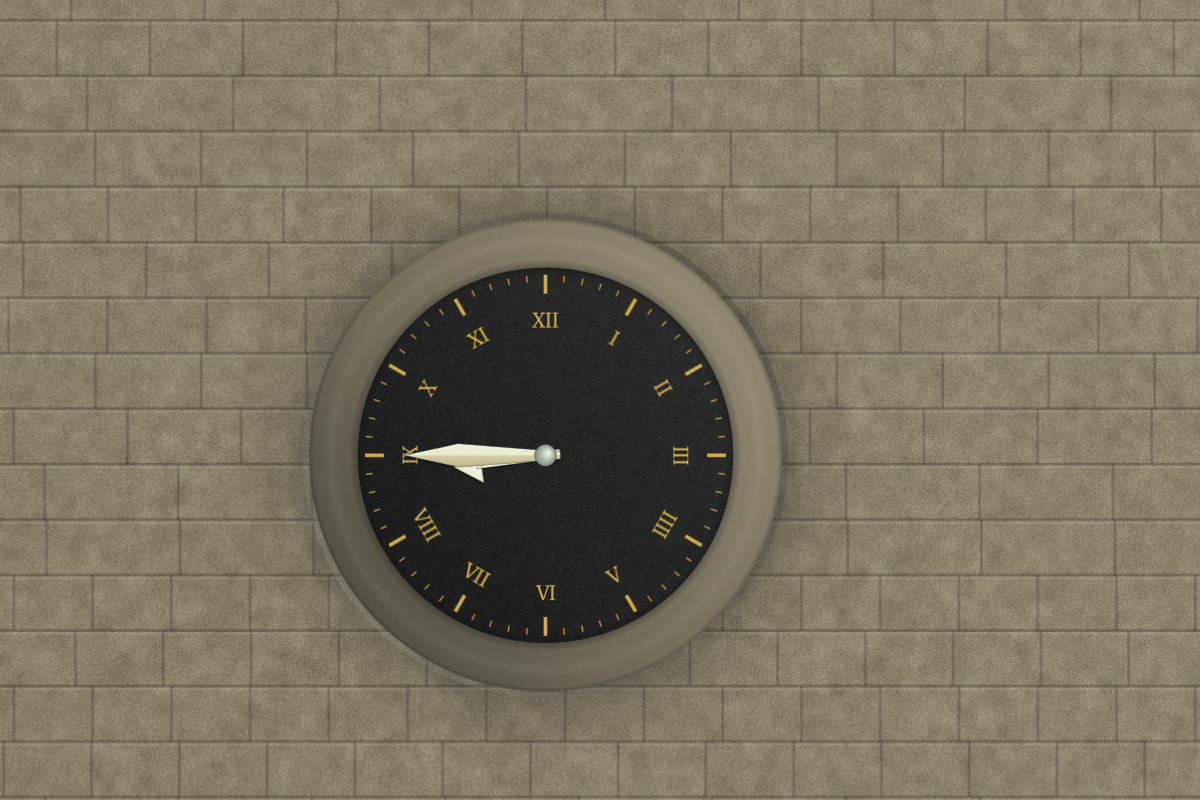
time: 8:45
